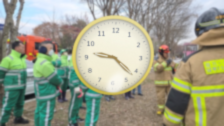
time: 9:22
